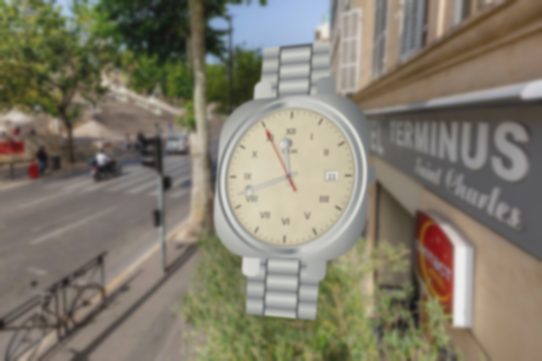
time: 11:41:55
